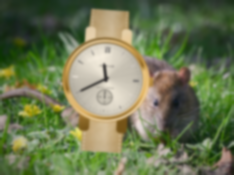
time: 11:40
